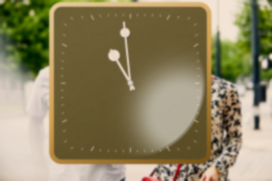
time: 10:59
